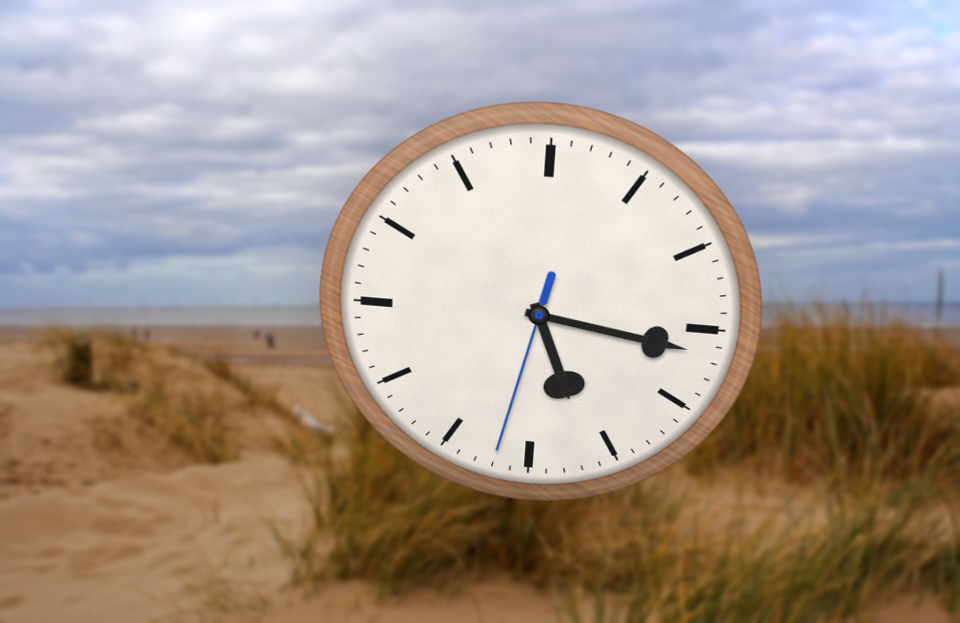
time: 5:16:32
